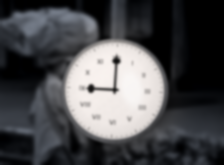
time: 9:00
